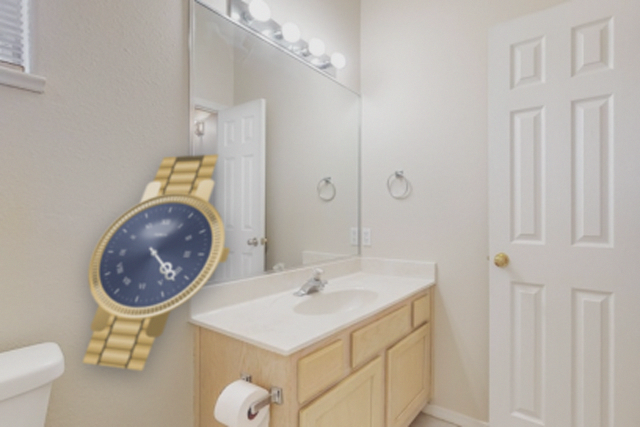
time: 4:22
